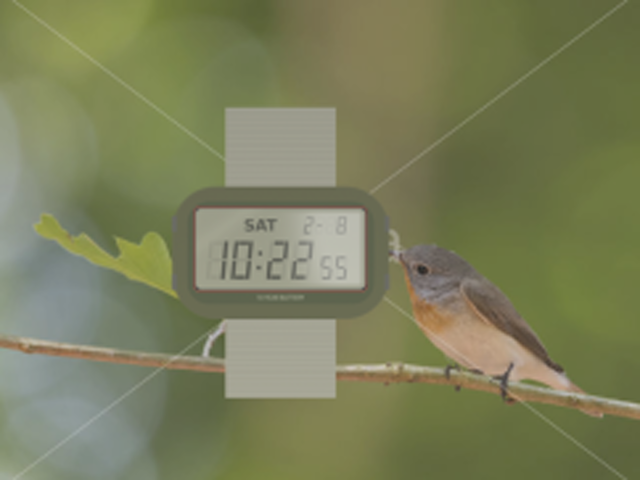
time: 10:22:55
